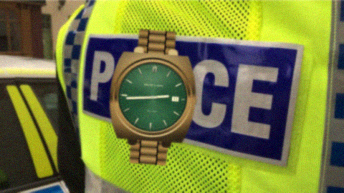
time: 2:44
